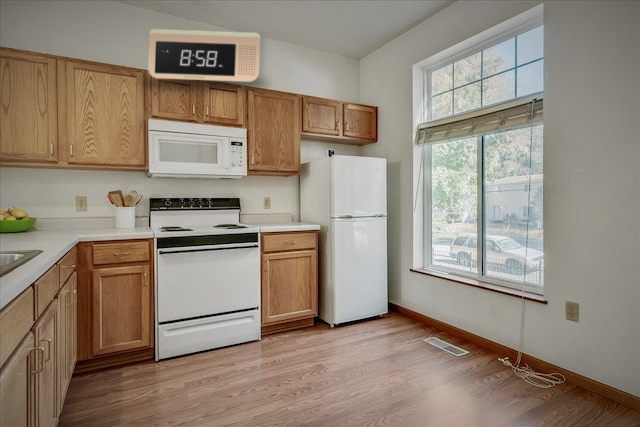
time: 8:58
